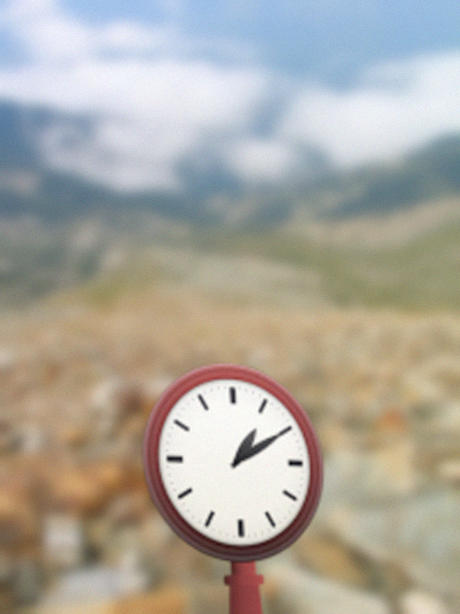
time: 1:10
